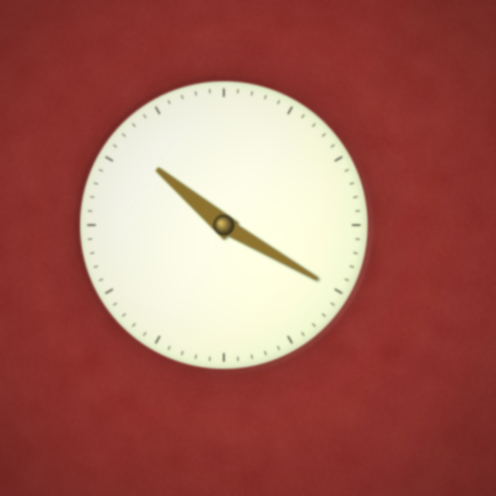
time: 10:20
